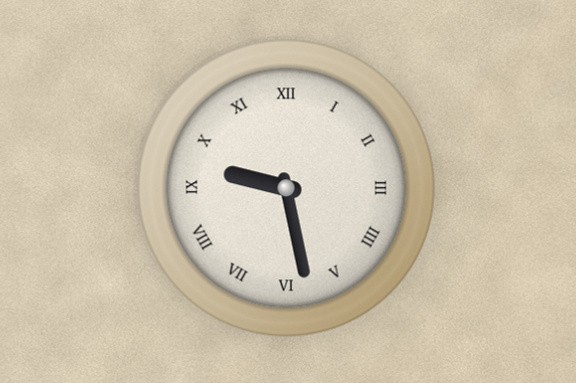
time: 9:28
